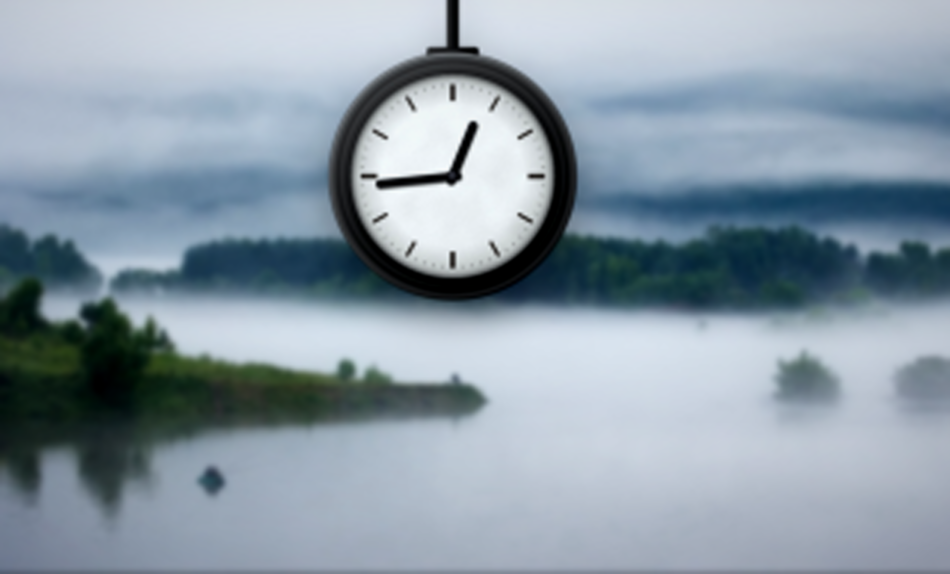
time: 12:44
